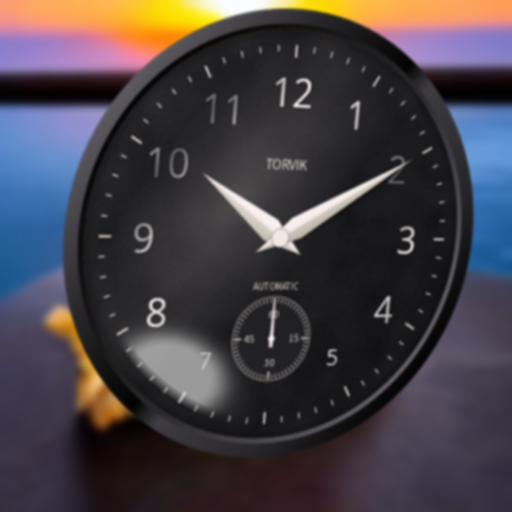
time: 10:10
